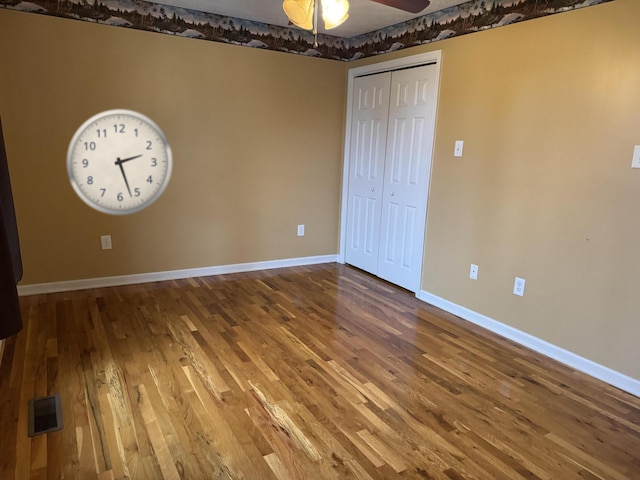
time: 2:27
